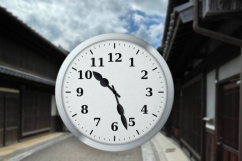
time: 10:27
